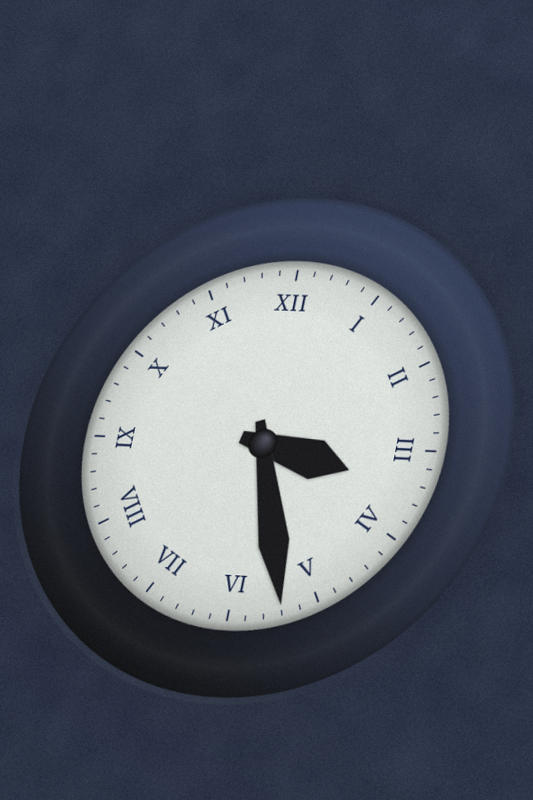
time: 3:27
